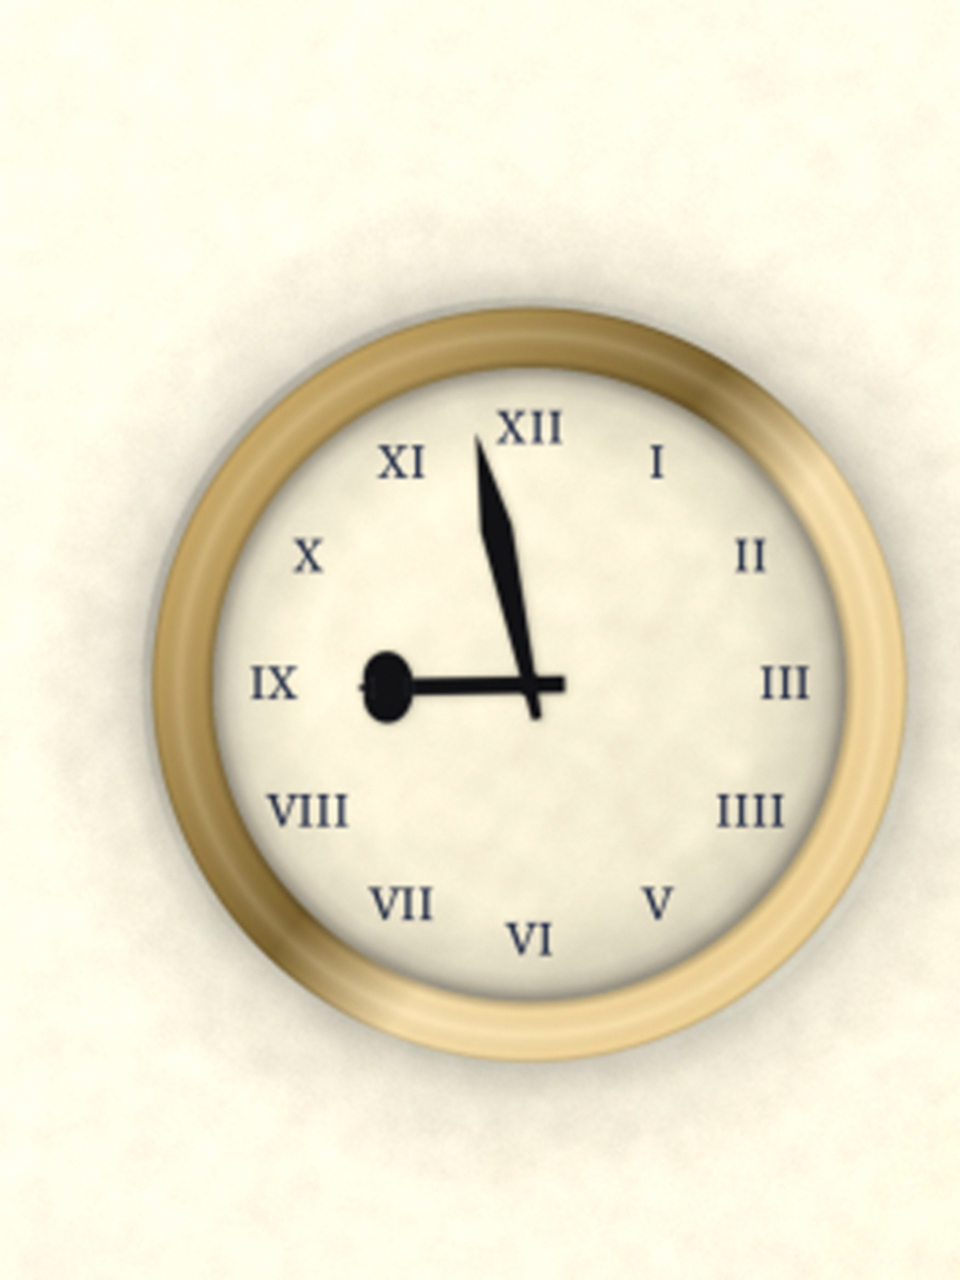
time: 8:58
